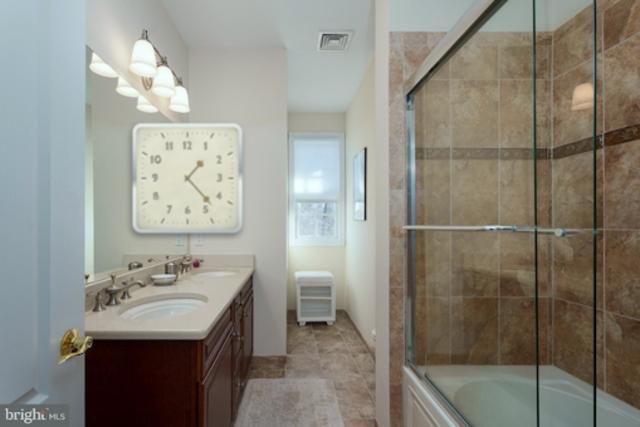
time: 1:23
